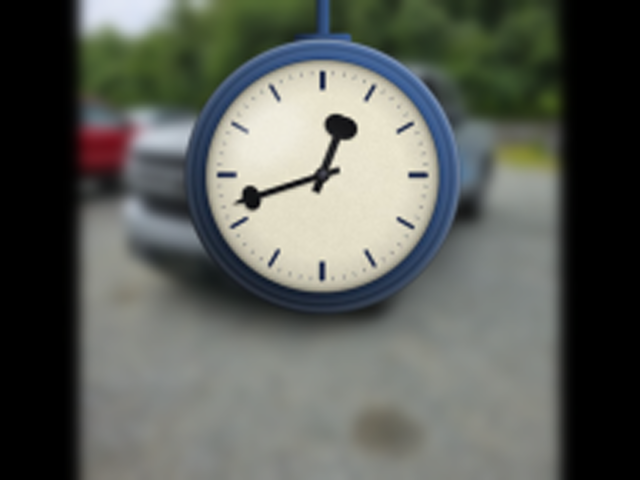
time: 12:42
